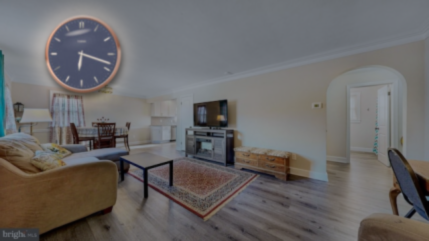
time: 6:18
